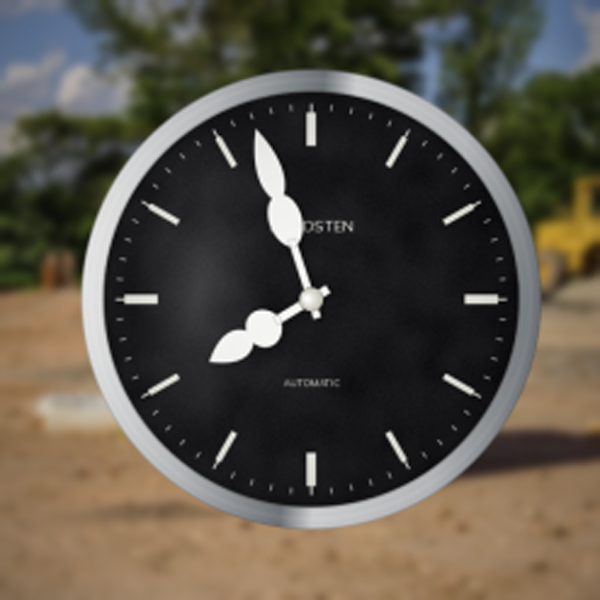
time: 7:57
